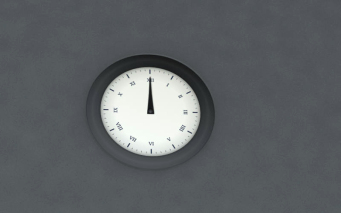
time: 12:00
